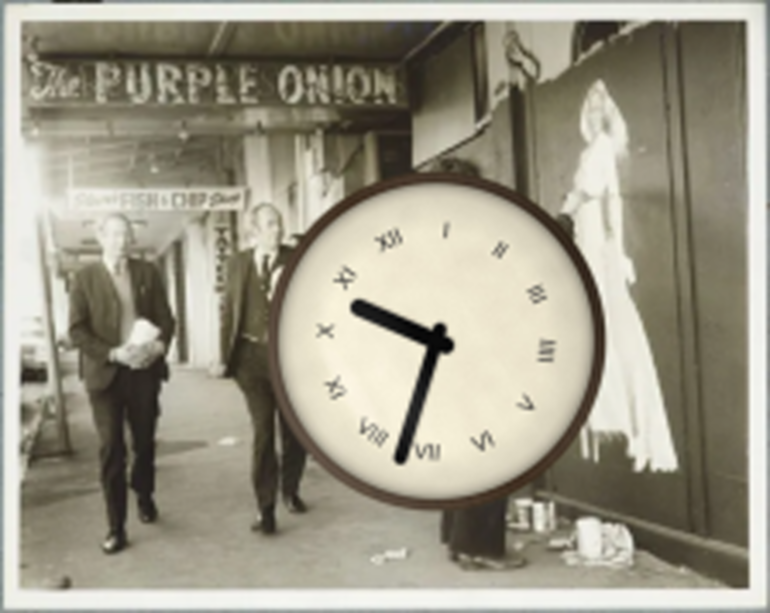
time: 10:37
